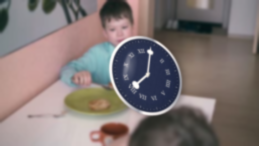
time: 8:04
